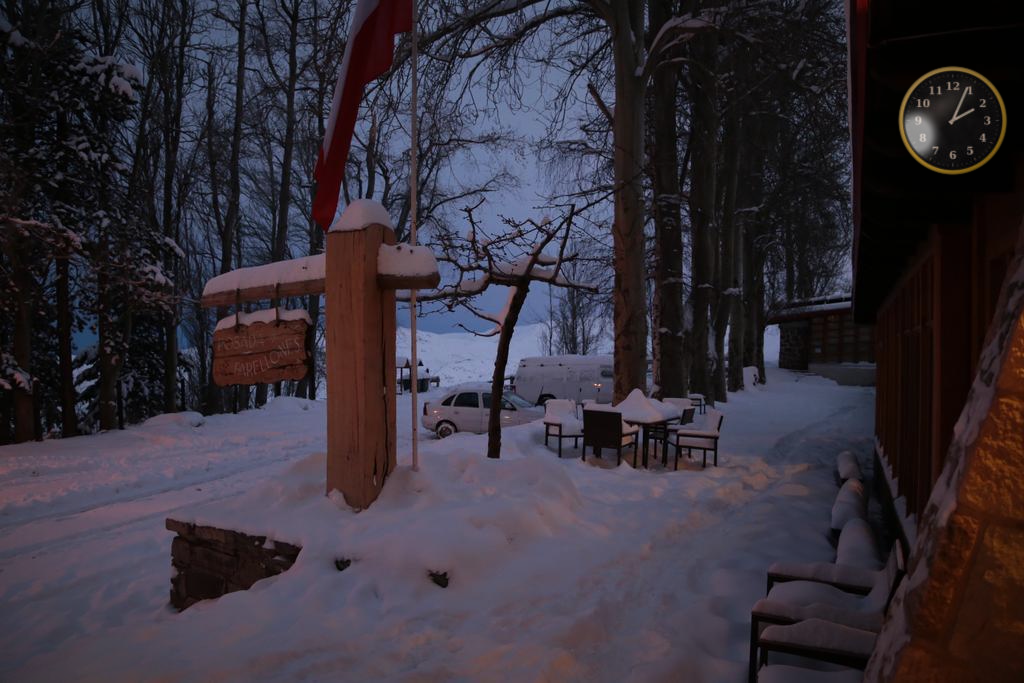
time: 2:04
